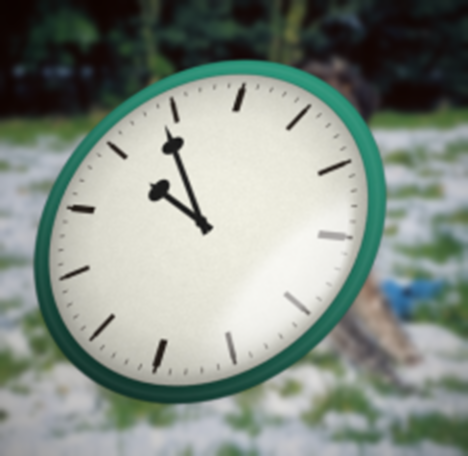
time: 9:54
